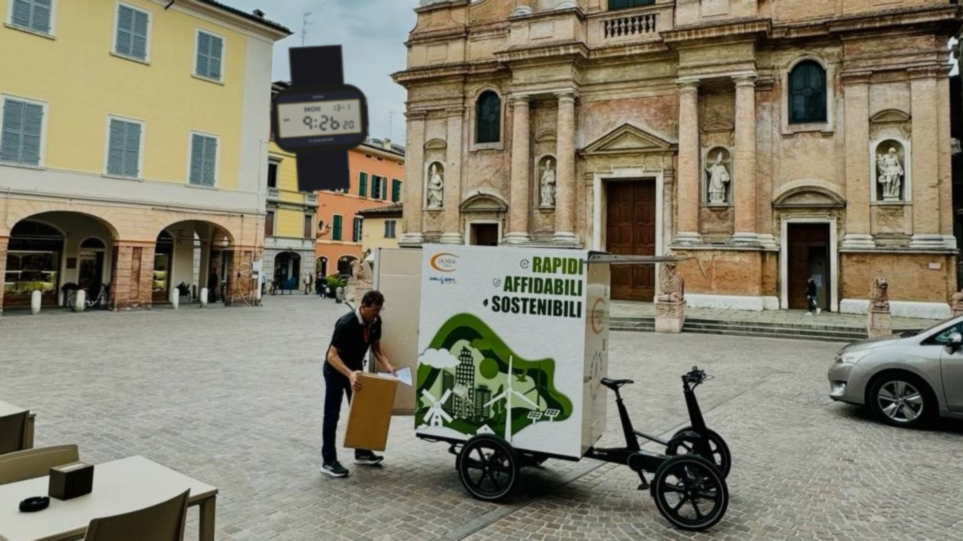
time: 9:26
